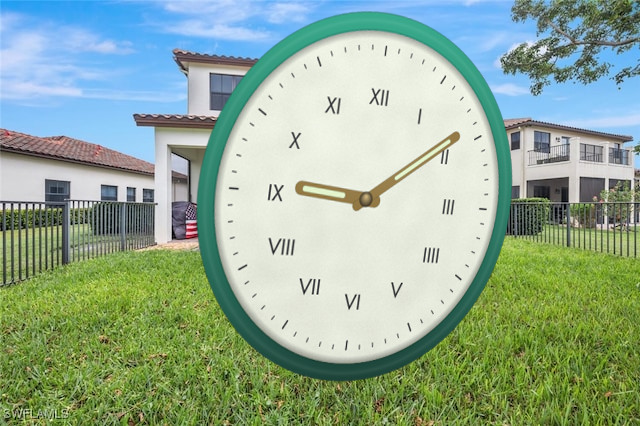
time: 9:09
